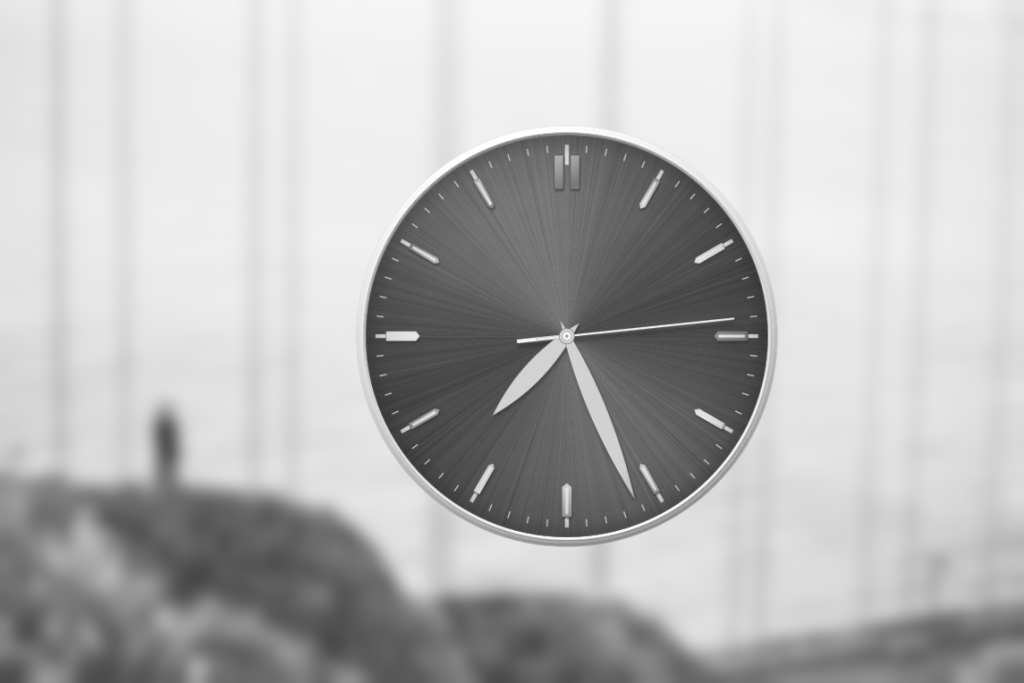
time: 7:26:14
